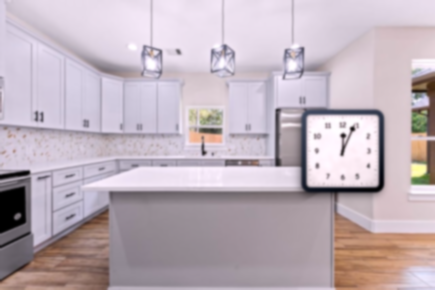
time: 12:04
